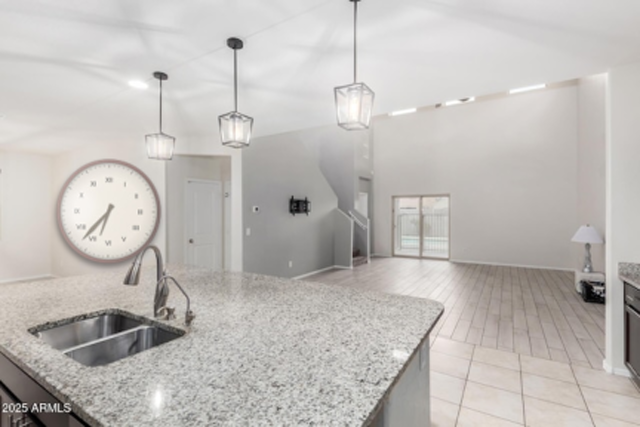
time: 6:37
